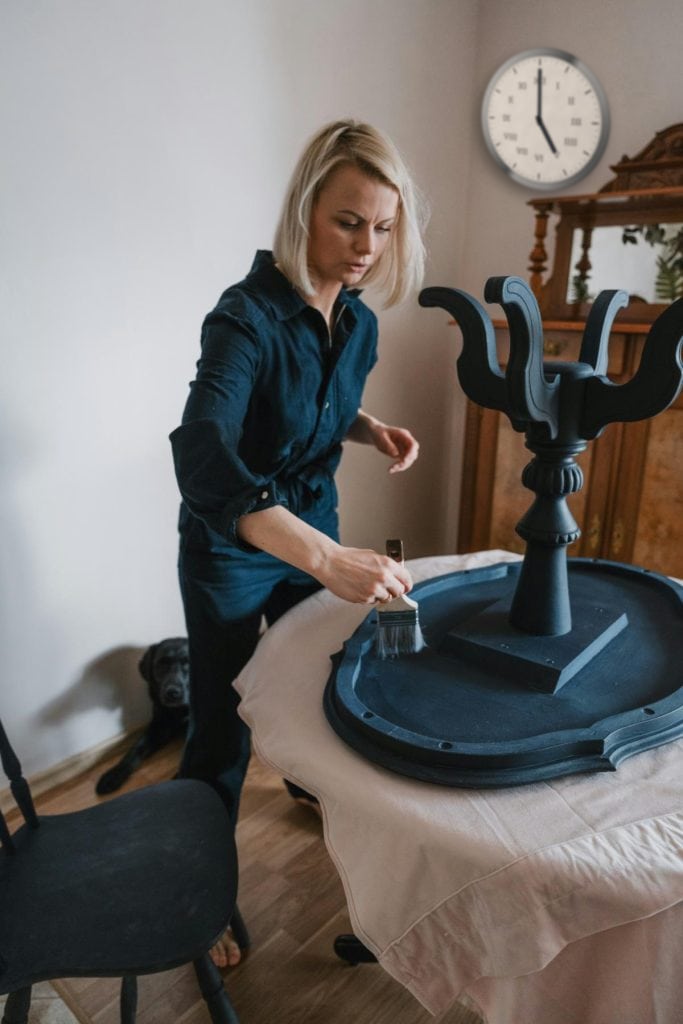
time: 5:00
